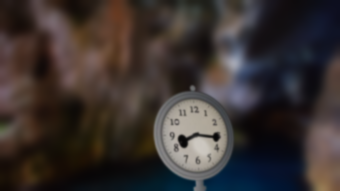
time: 8:16
